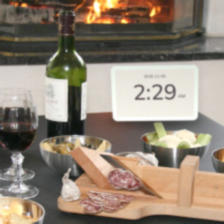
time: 2:29
